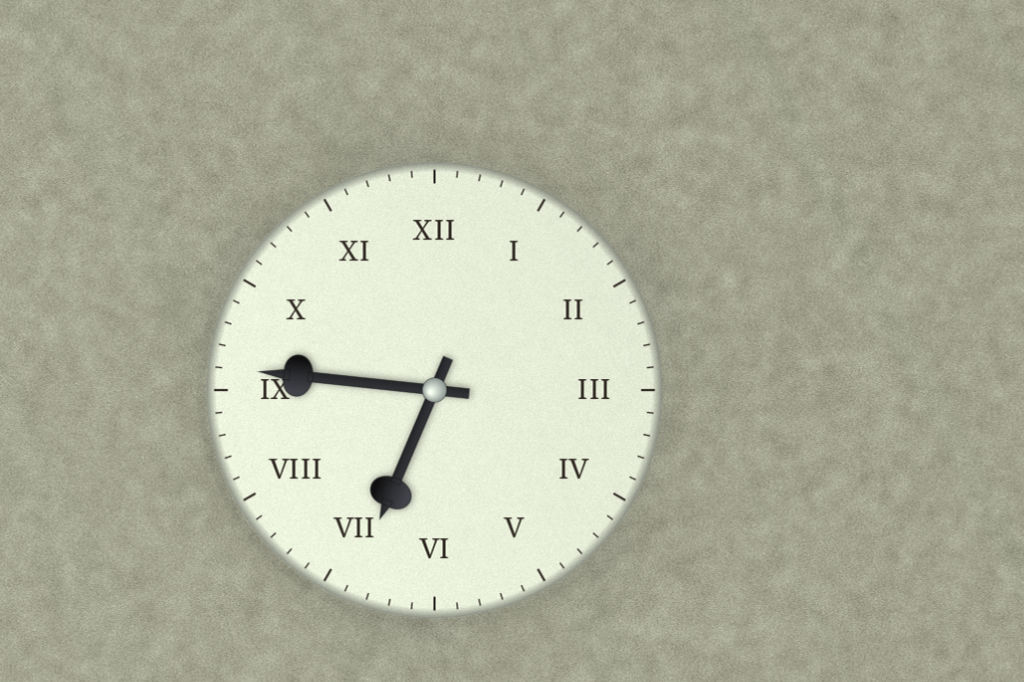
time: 6:46
